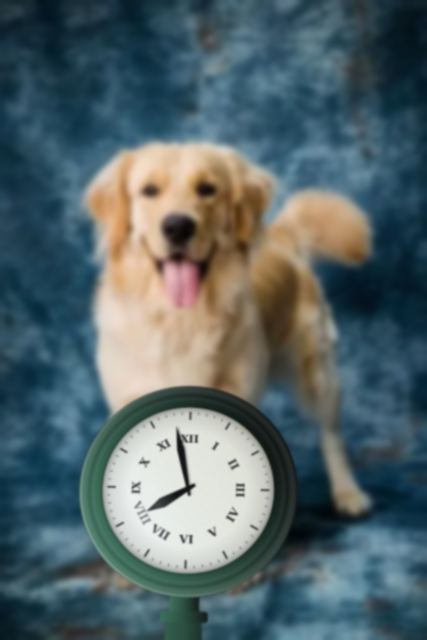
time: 7:58
